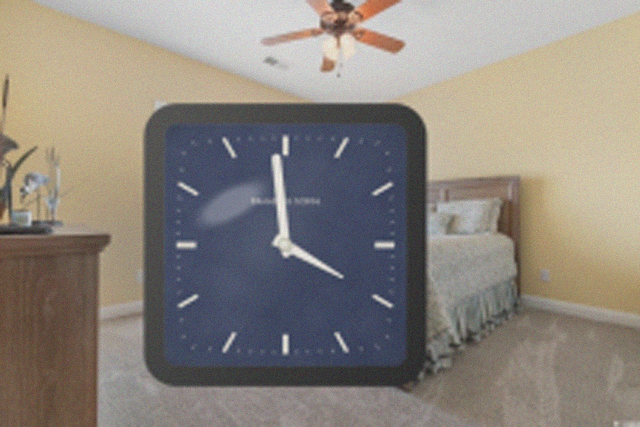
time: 3:59
